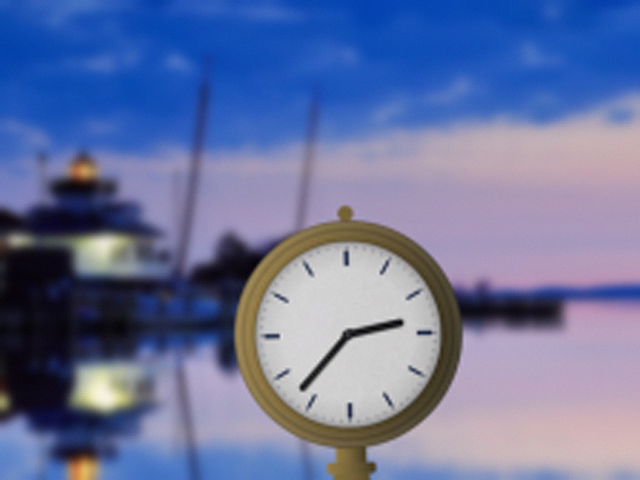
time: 2:37
